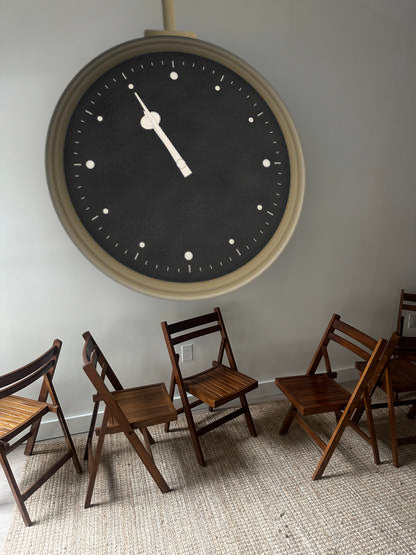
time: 10:55
